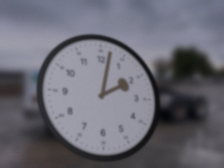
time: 2:02
